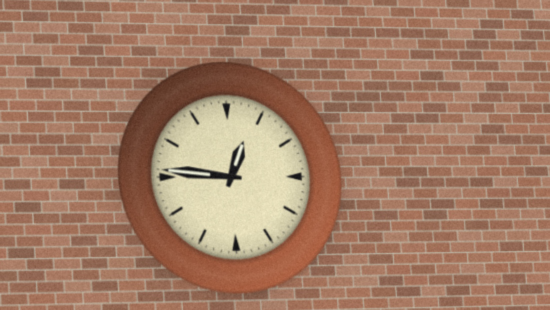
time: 12:46
